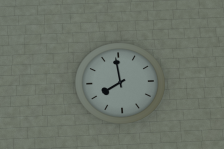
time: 7:59
